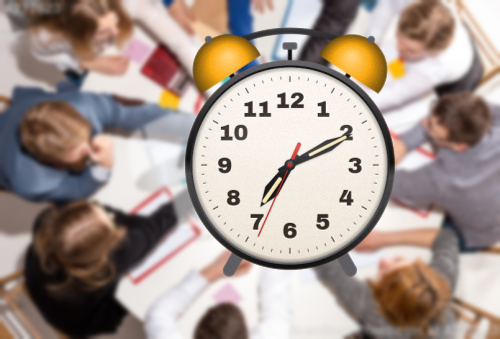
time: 7:10:34
